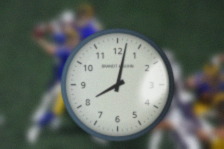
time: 8:02
